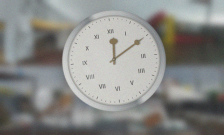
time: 12:10
